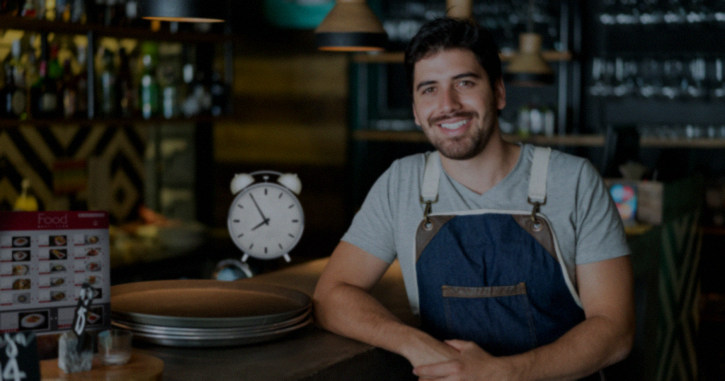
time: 7:55
